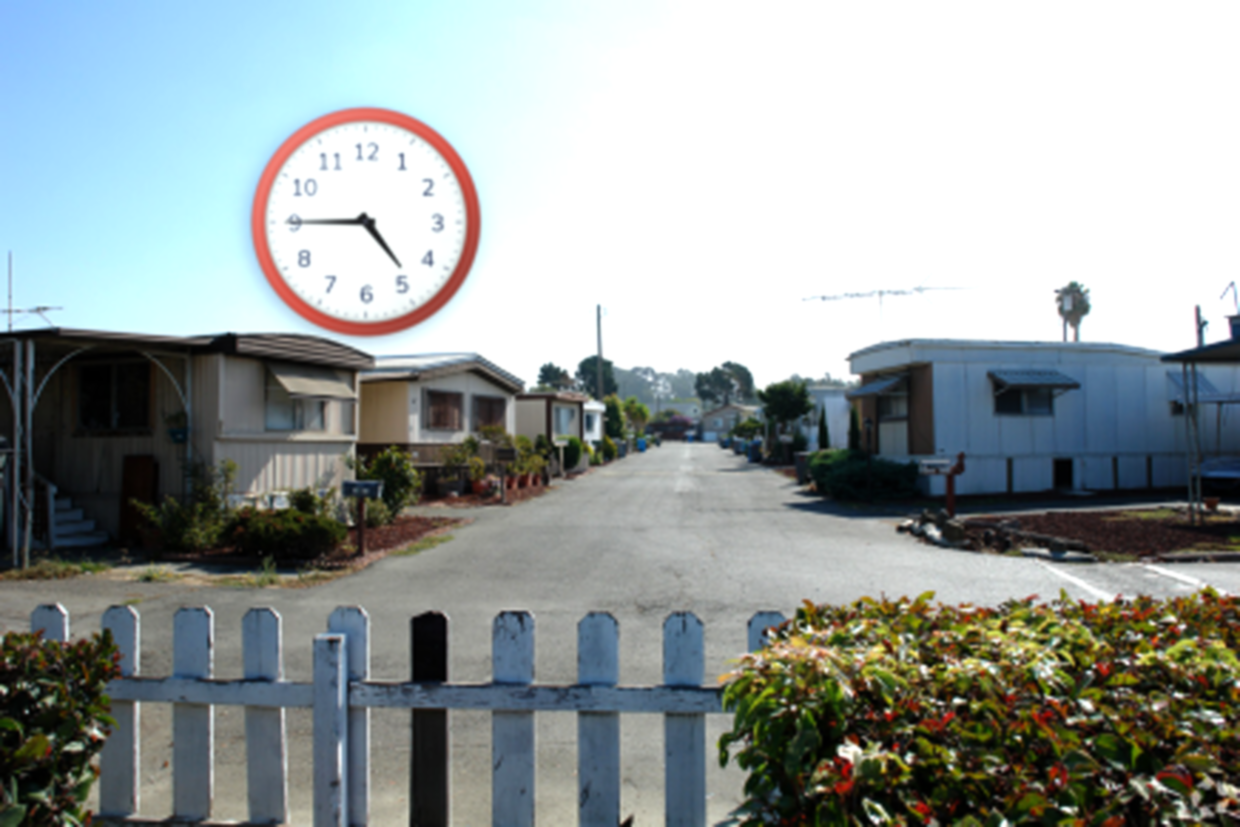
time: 4:45
